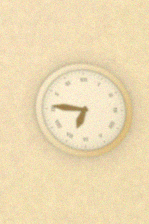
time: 6:46
